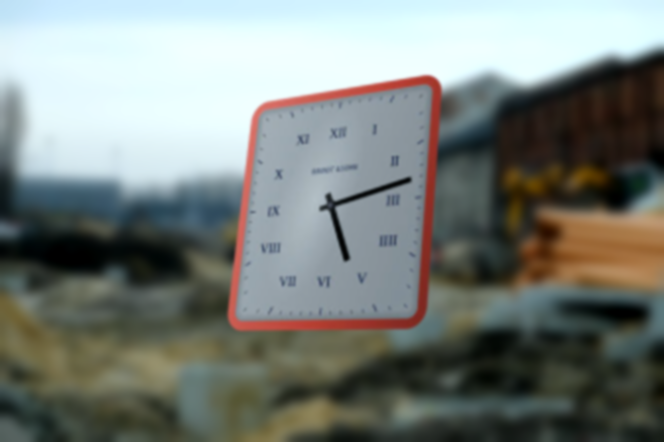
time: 5:13
